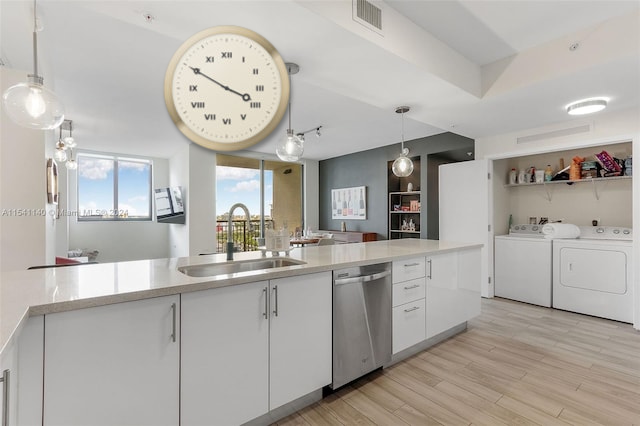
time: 3:50
